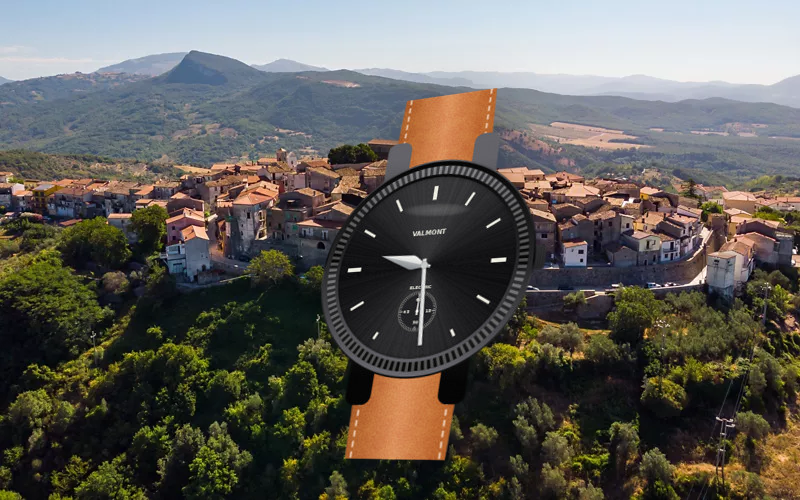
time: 9:29
